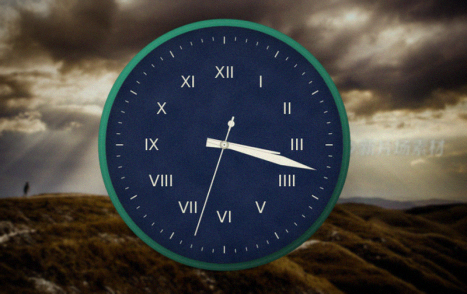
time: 3:17:33
